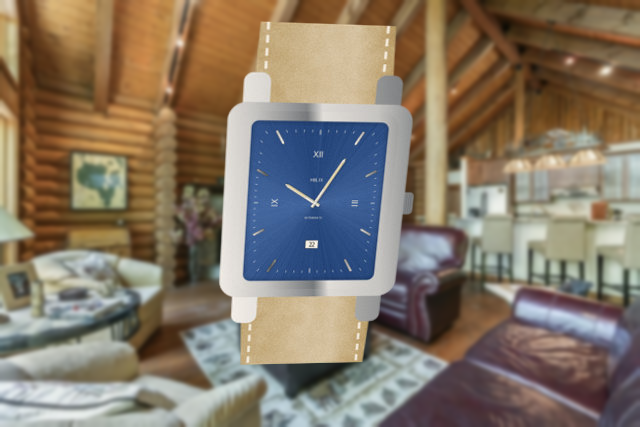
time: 10:05
